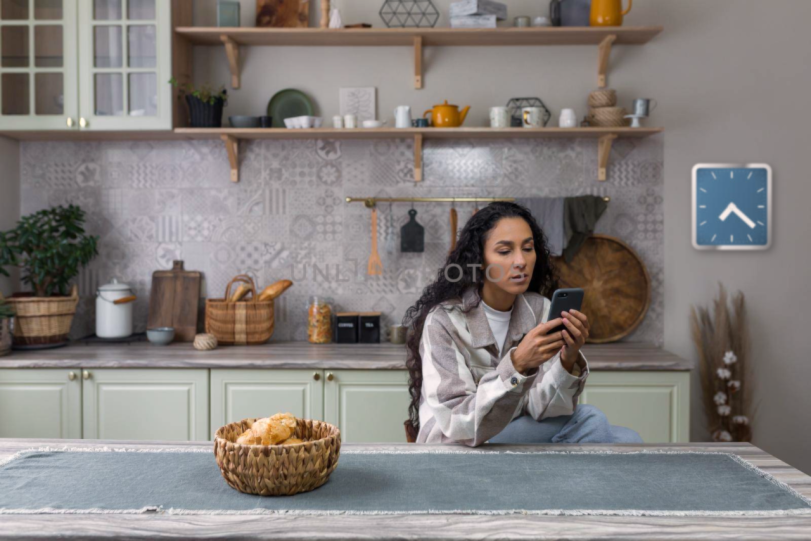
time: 7:22
